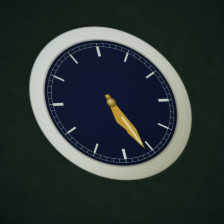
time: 5:26
